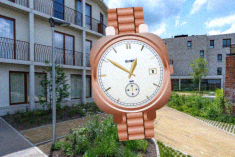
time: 12:51
